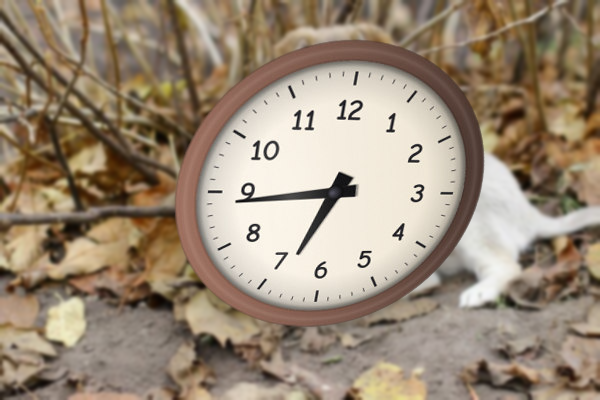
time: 6:44
